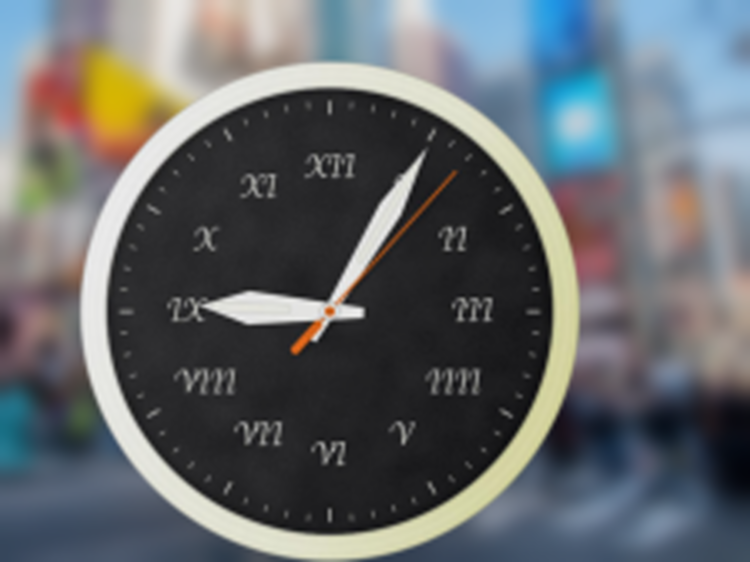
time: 9:05:07
